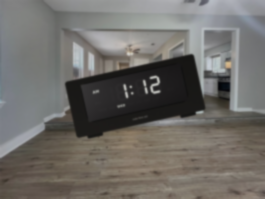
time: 1:12
